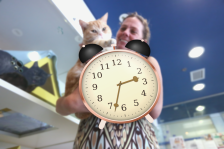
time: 2:33
